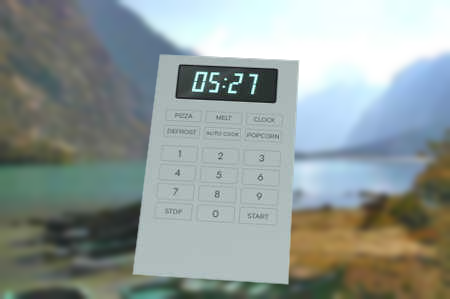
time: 5:27
